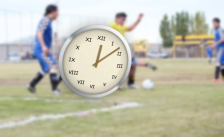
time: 12:08
